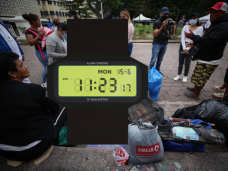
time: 11:23:17
